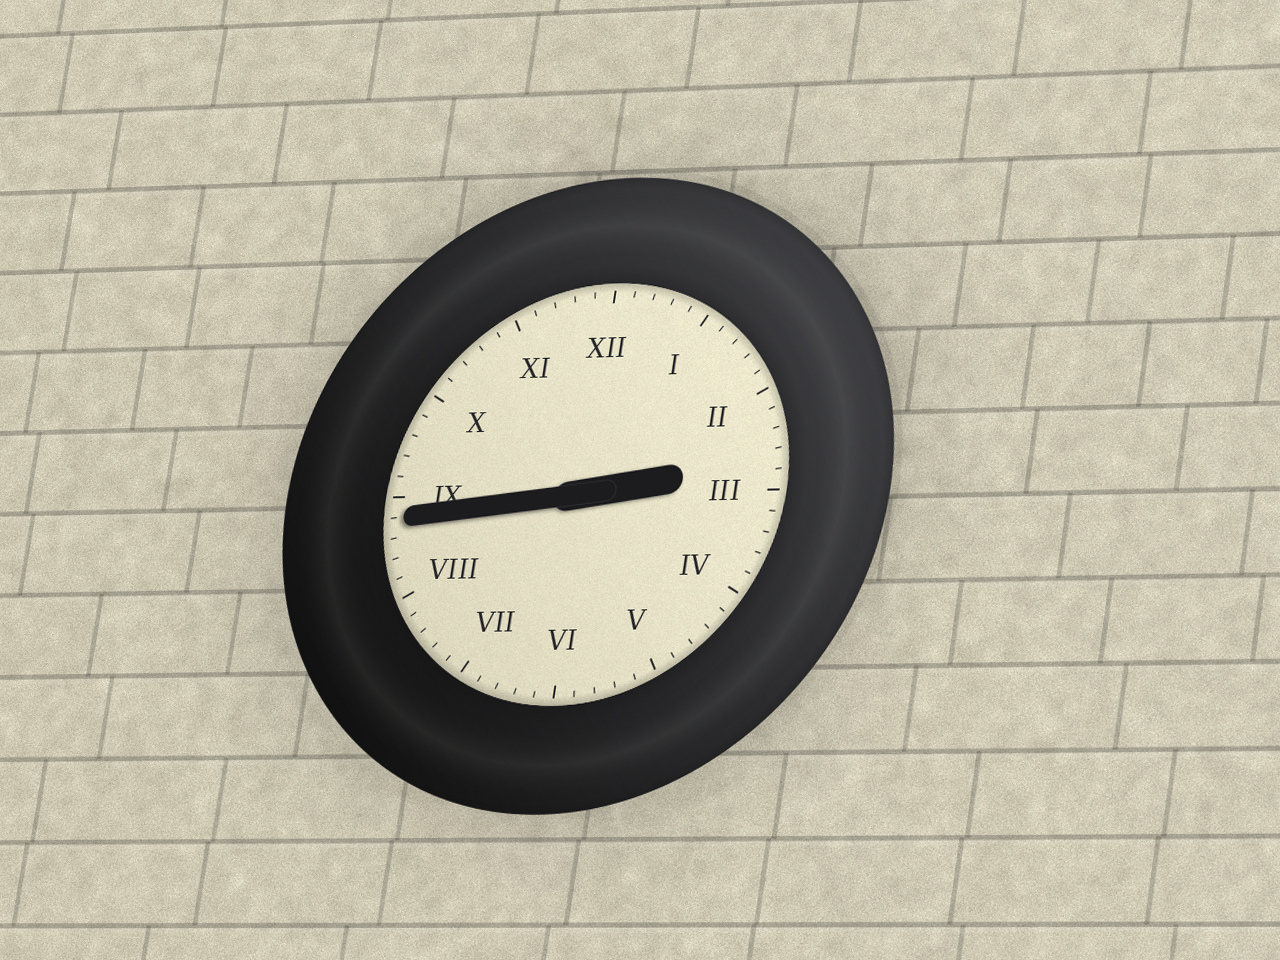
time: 2:44
